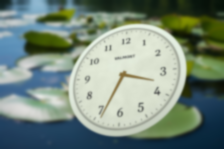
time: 3:34
